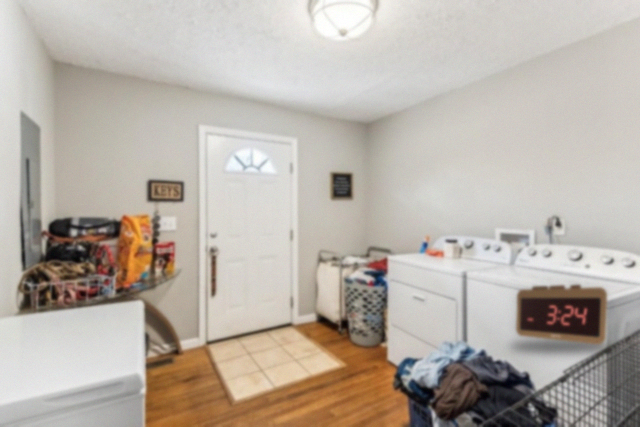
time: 3:24
